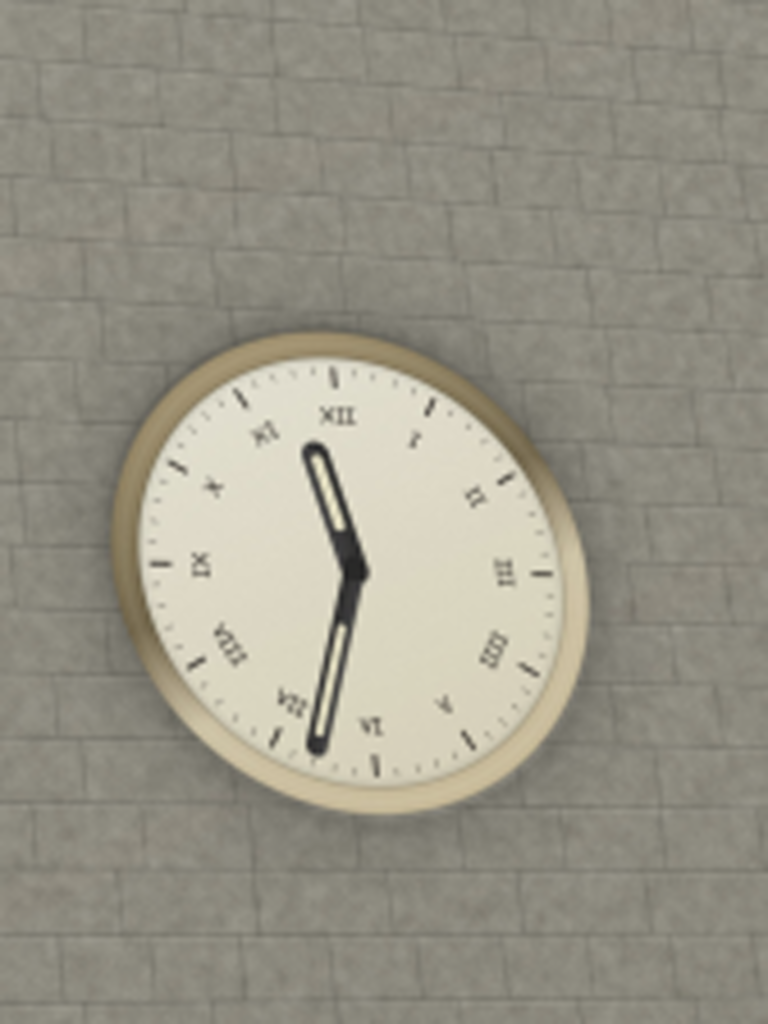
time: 11:33
